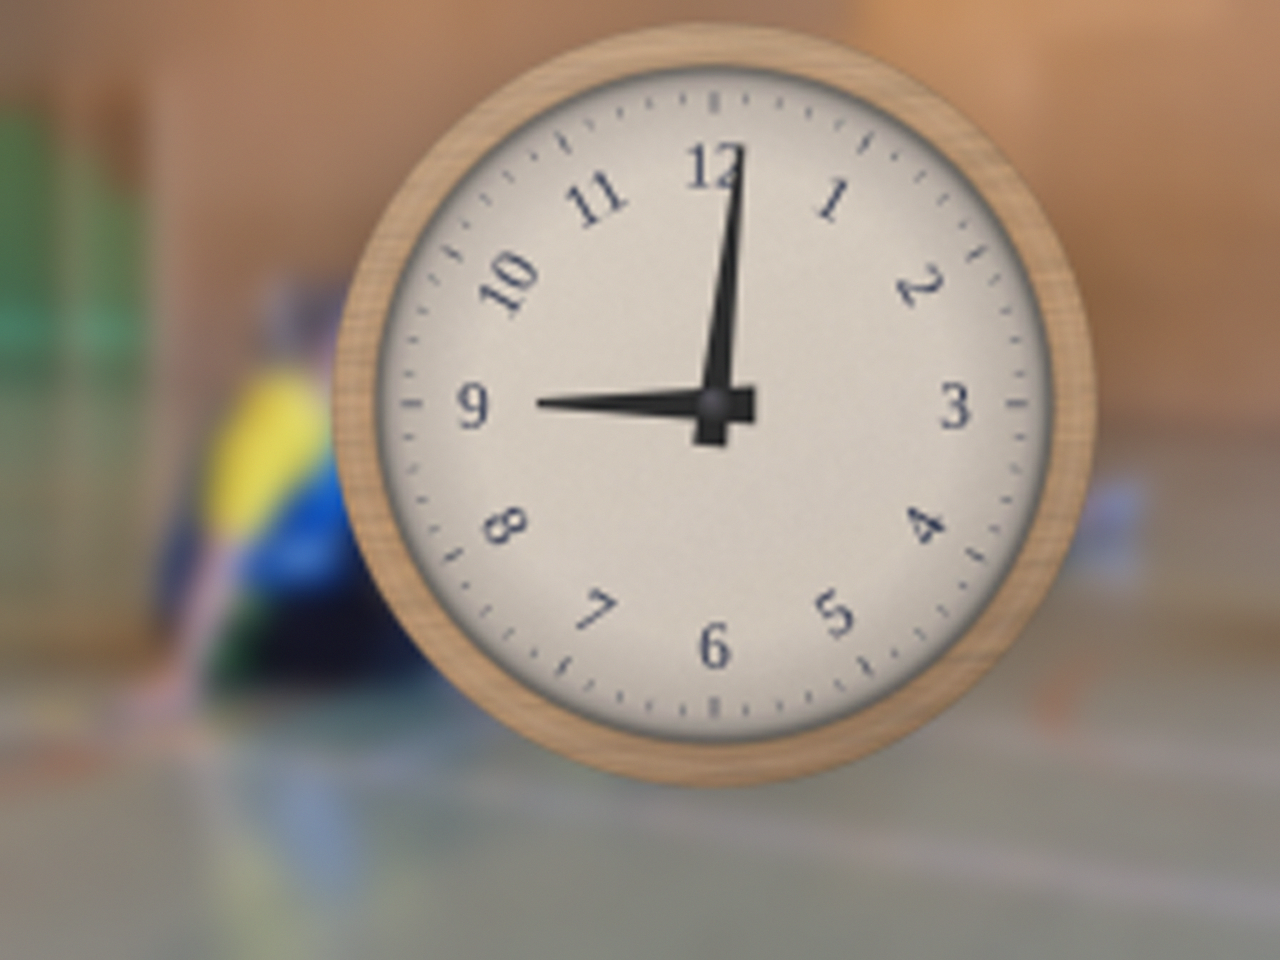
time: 9:01
